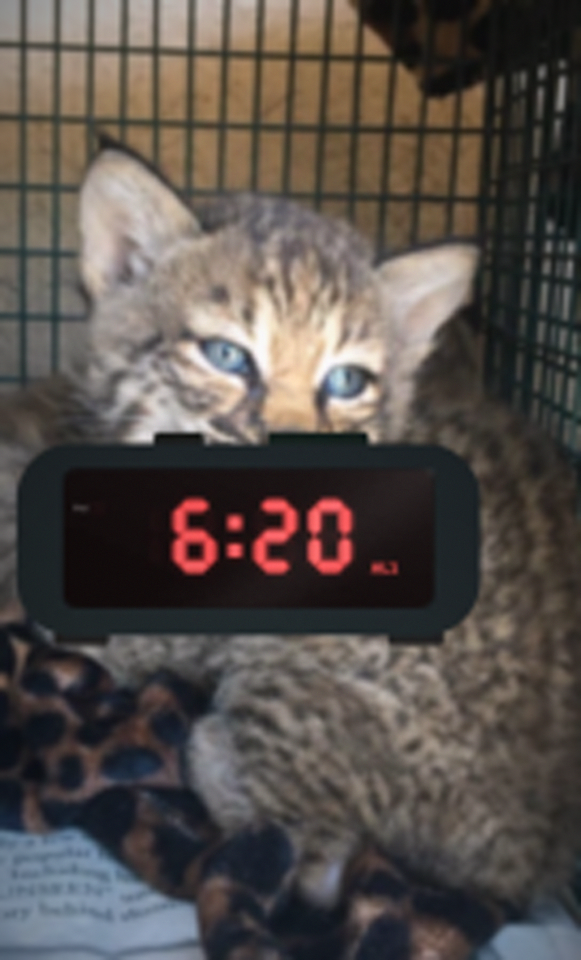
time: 6:20
